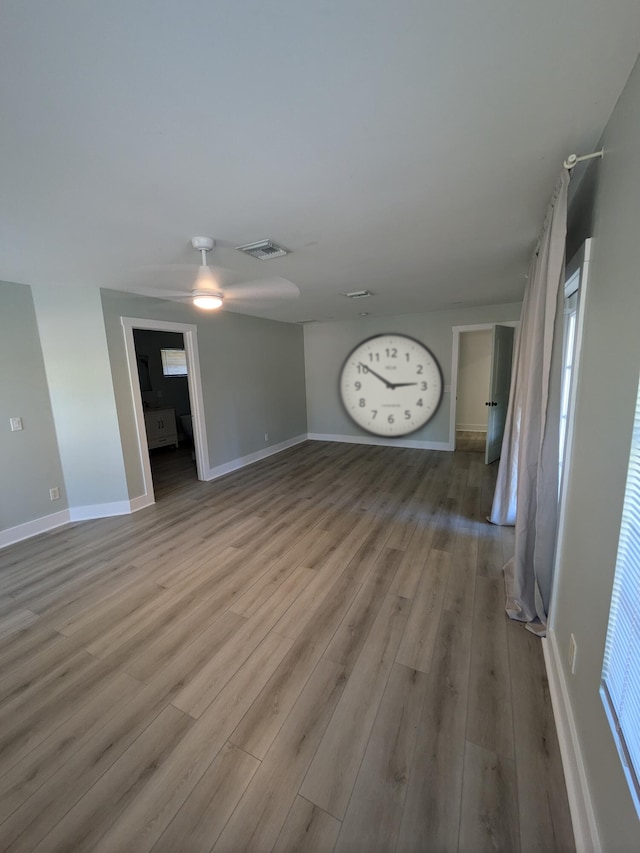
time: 2:51
